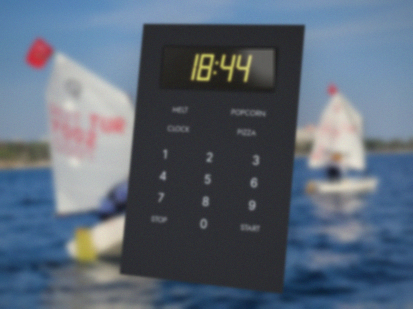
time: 18:44
